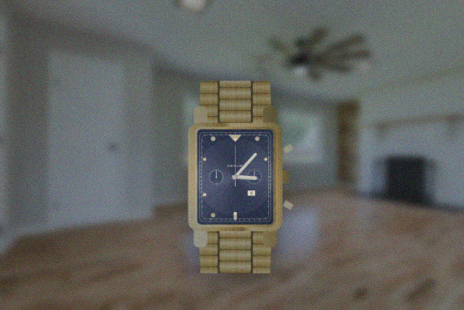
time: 3:07
